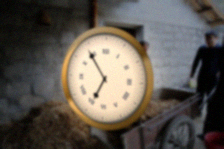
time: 6:54
